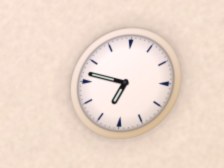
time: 6:47
